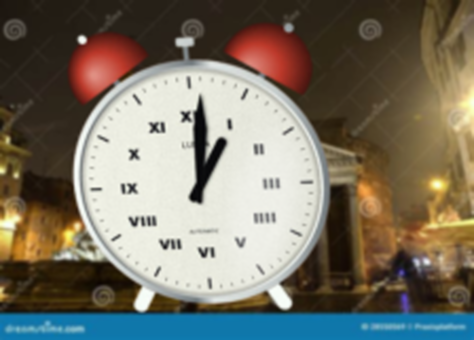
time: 1:01
